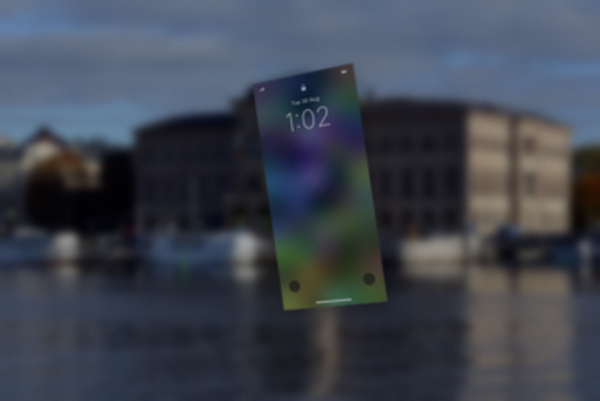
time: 1:02
